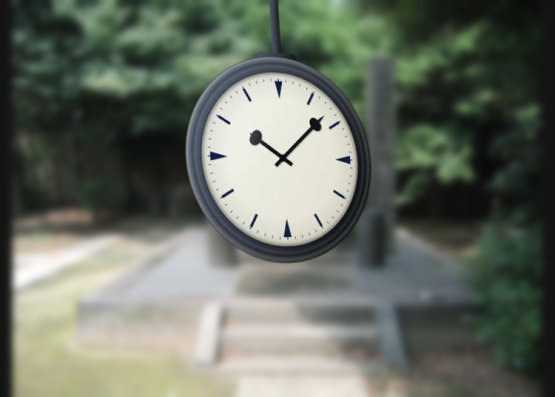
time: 10:08
